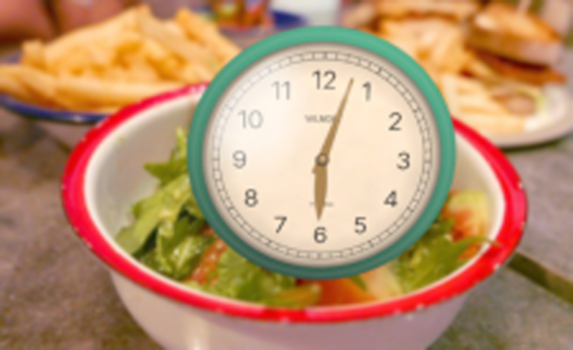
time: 6:03
